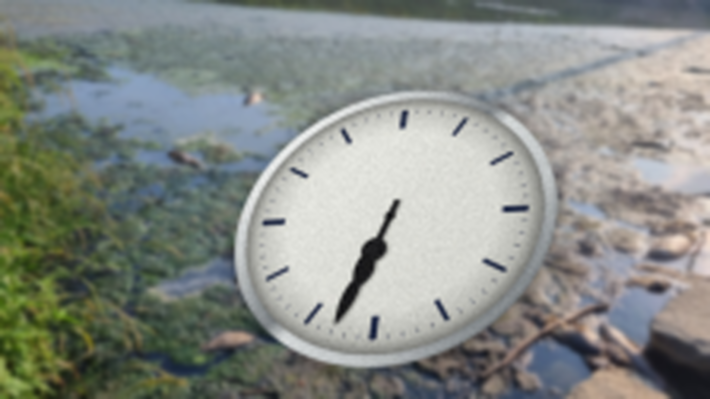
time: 6:33
